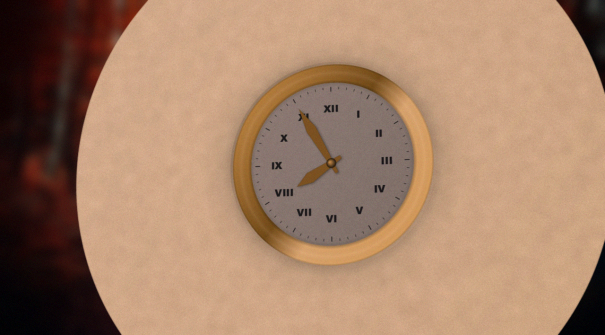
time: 7:55
